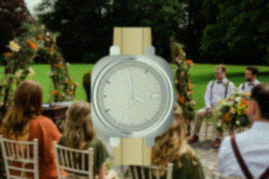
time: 3:59
